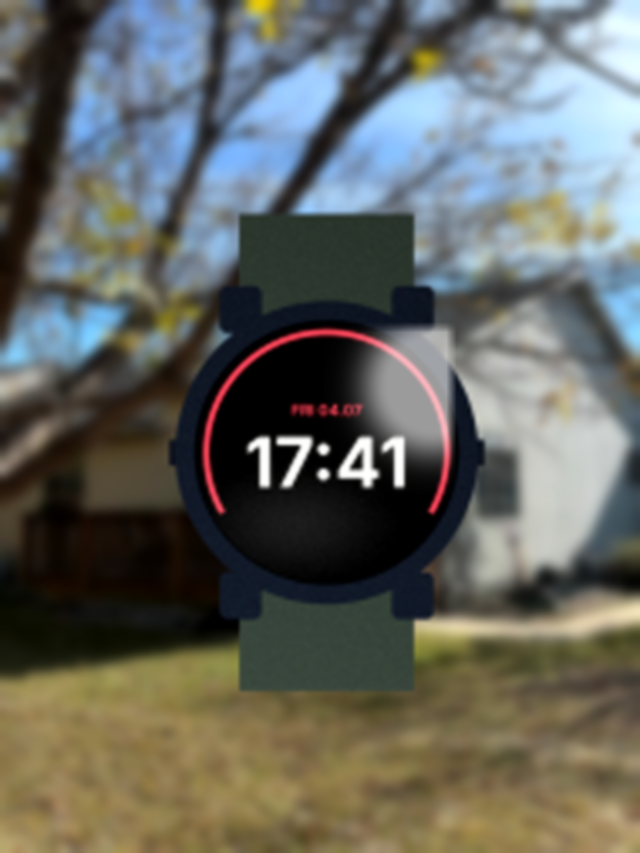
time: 17:41
